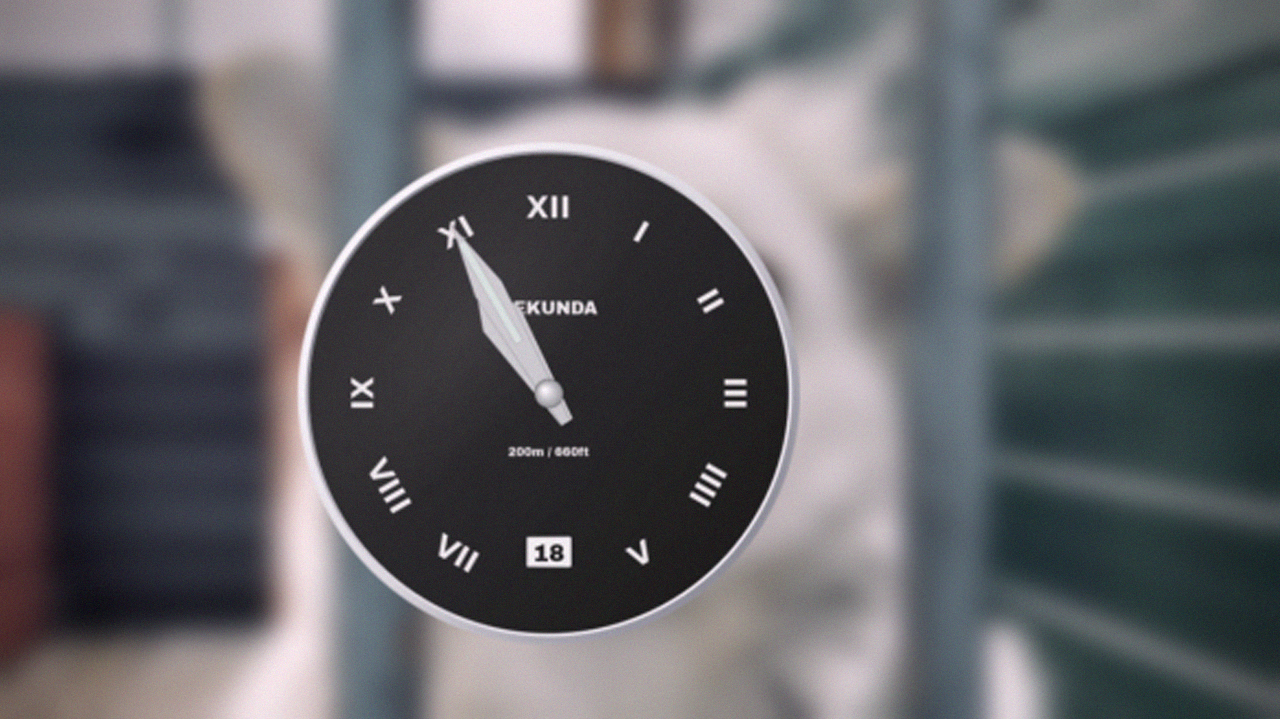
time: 10:55
